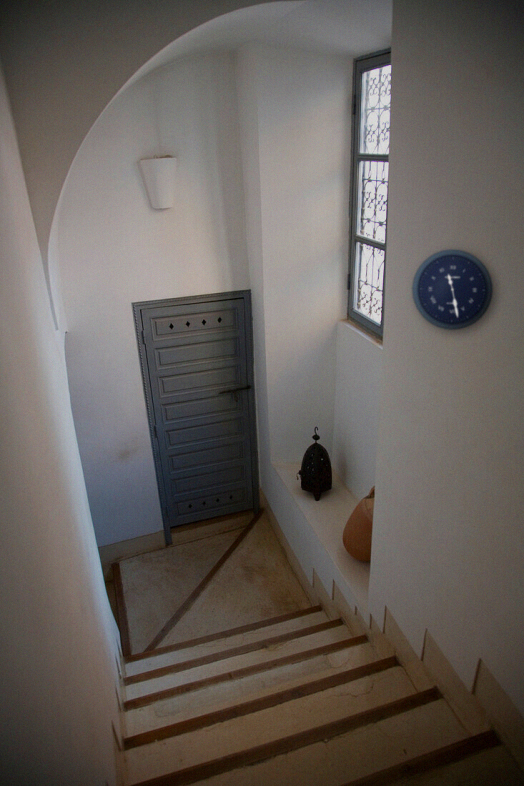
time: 11:28
